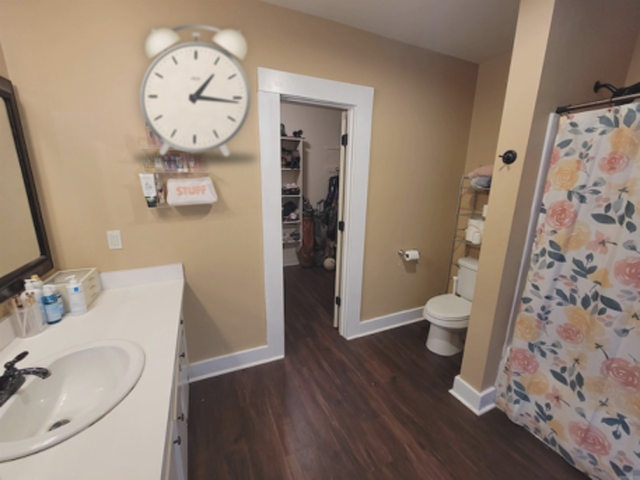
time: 1:16
